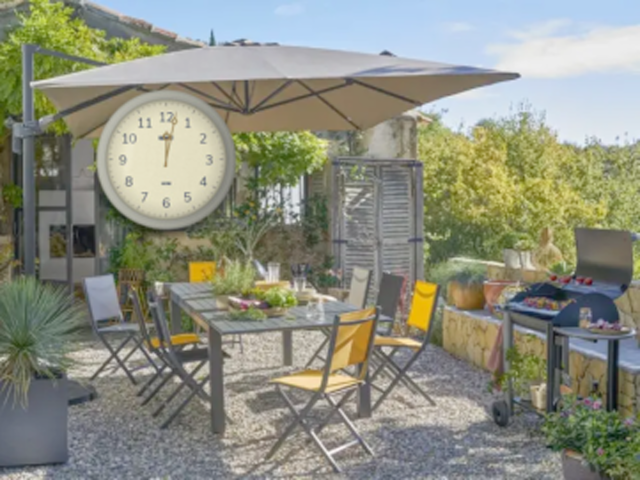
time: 12:02
